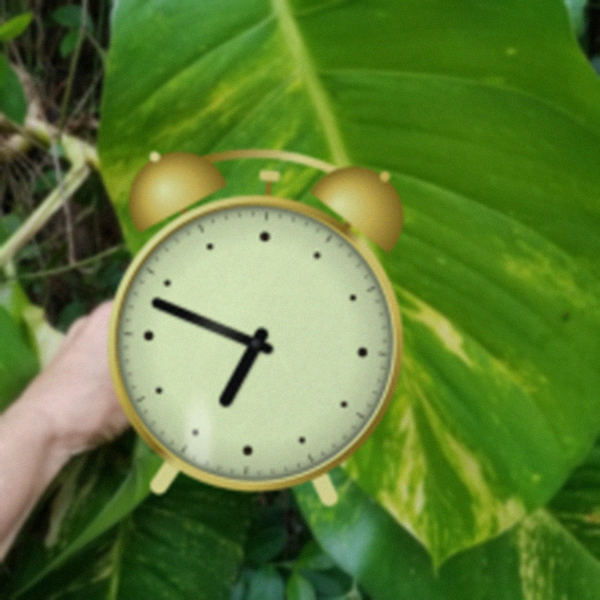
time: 6:48
